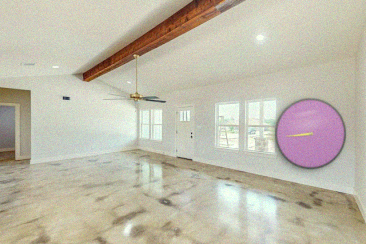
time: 8:44
